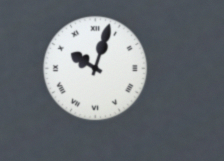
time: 10:03
